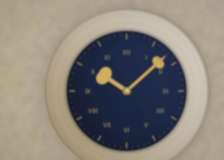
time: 10:08
